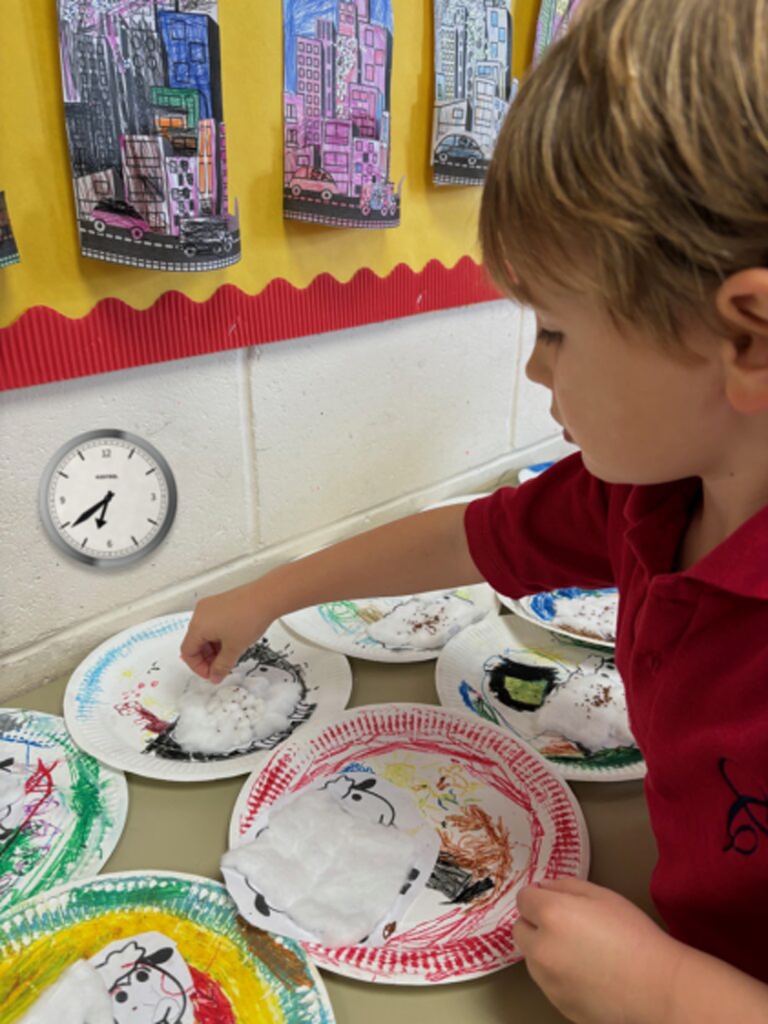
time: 6:39
